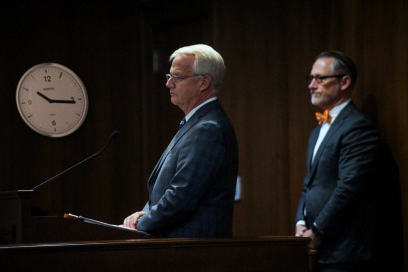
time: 10:16
